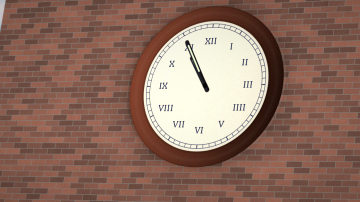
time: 10:55
